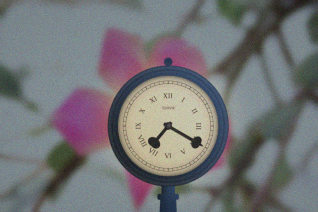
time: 7:20
